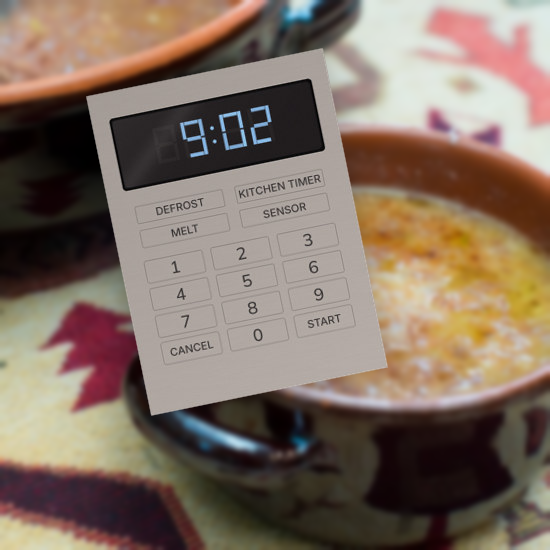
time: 9:02
